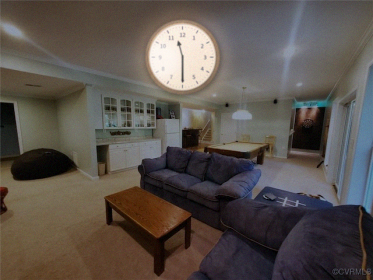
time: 11:30
